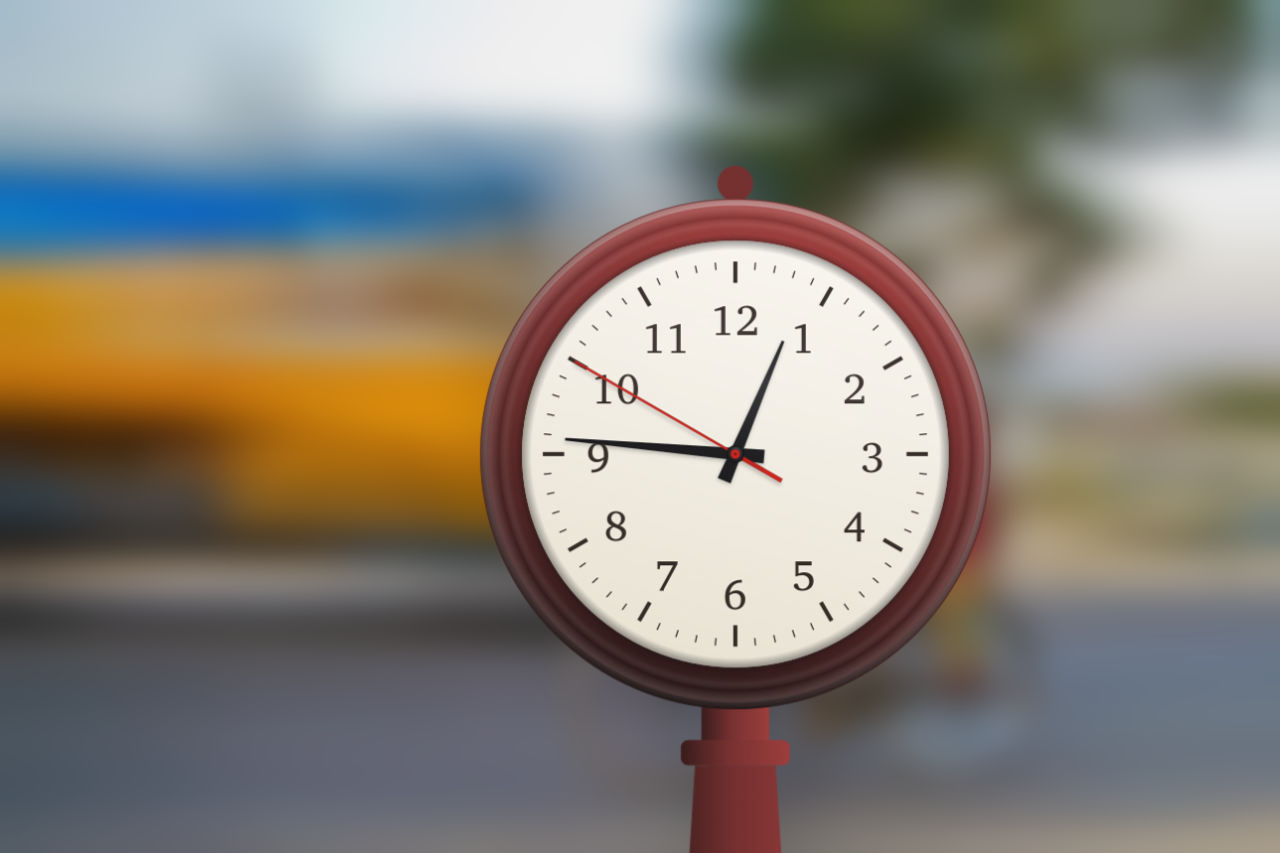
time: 12:45:50
